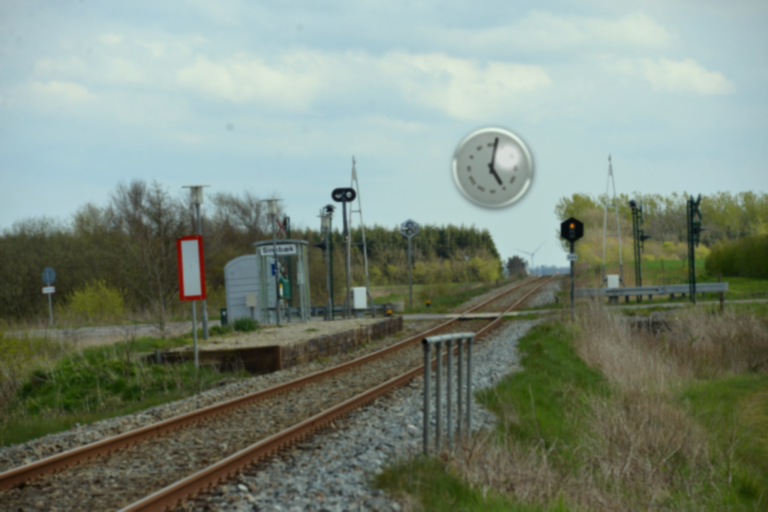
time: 5:02
